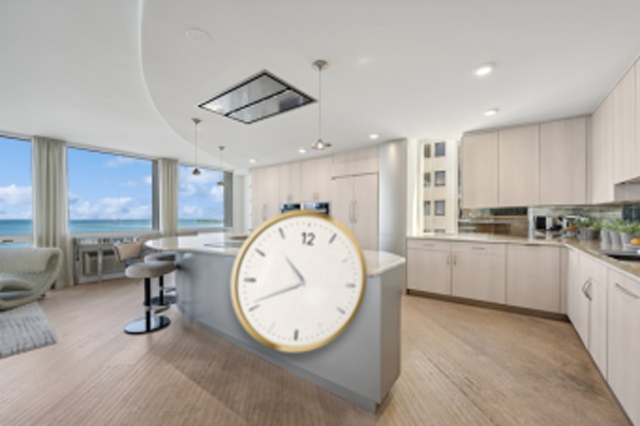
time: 10:41
